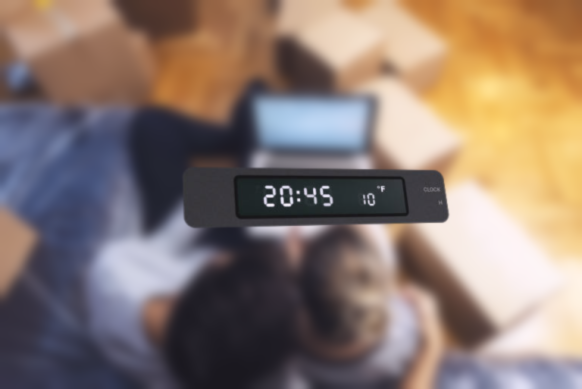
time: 20:45
